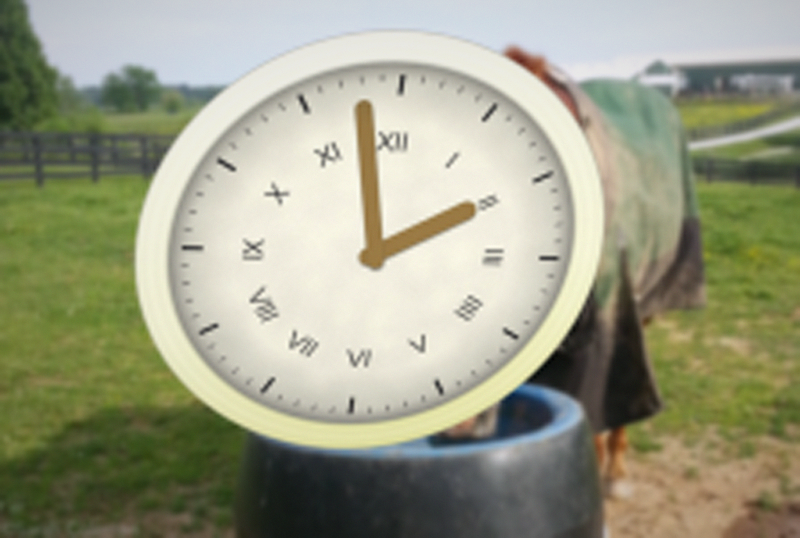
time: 1:58
